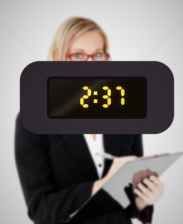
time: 2:37
